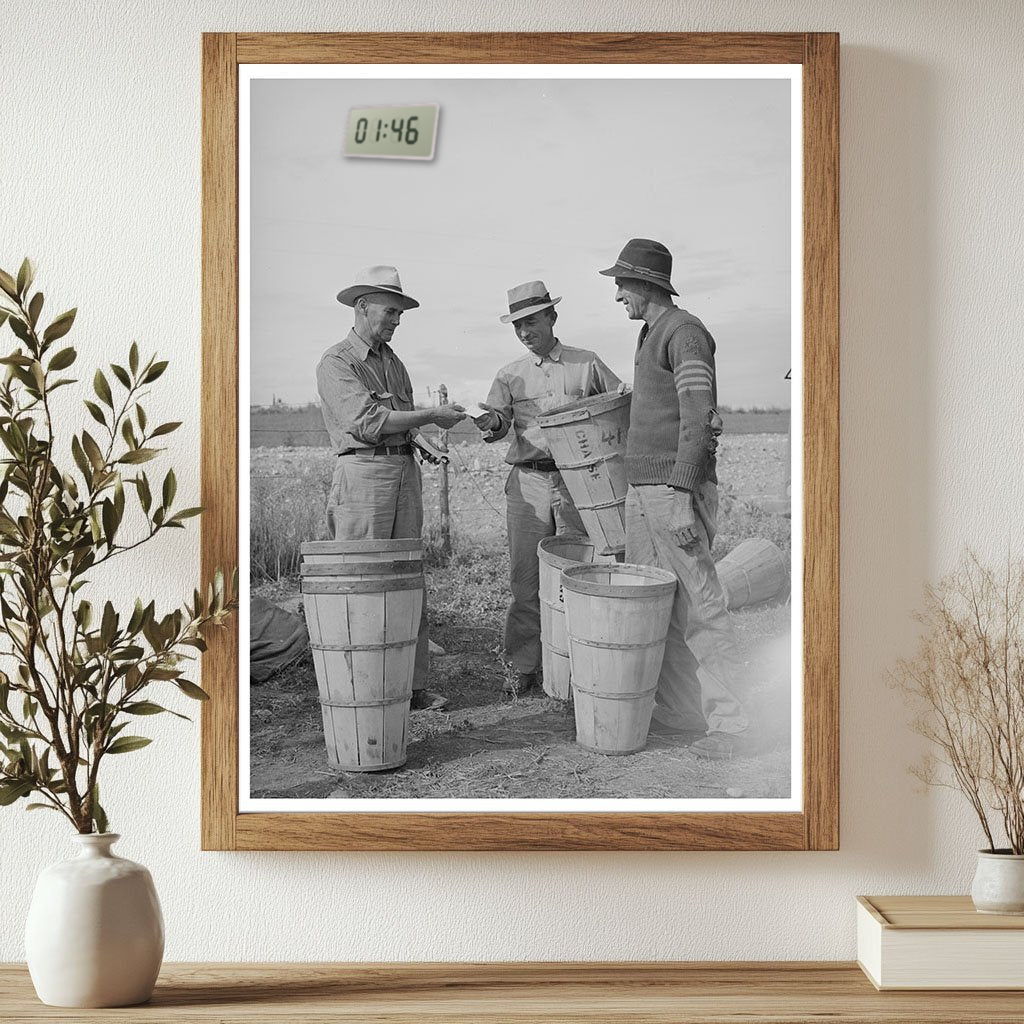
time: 1:46
